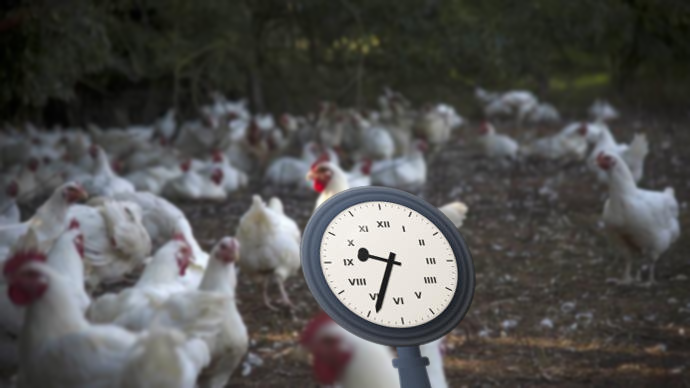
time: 9:34
